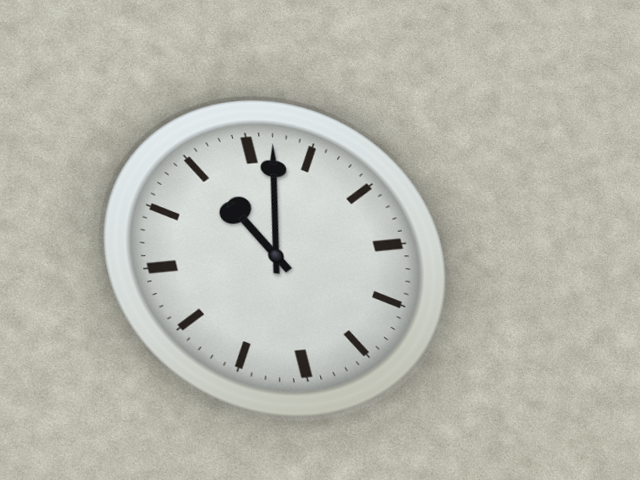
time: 11:02
